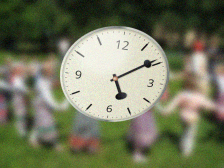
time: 5:09
